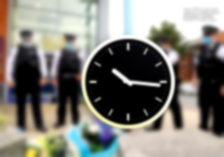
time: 10:16
